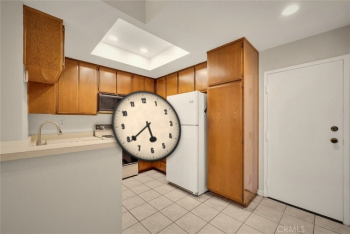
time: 5:39
